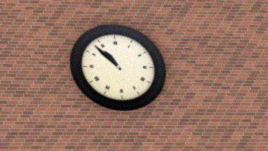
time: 10:53
